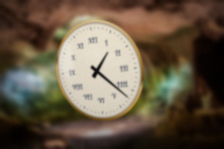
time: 1:22
